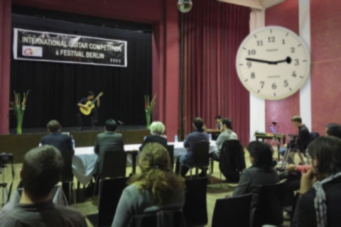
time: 2:47
